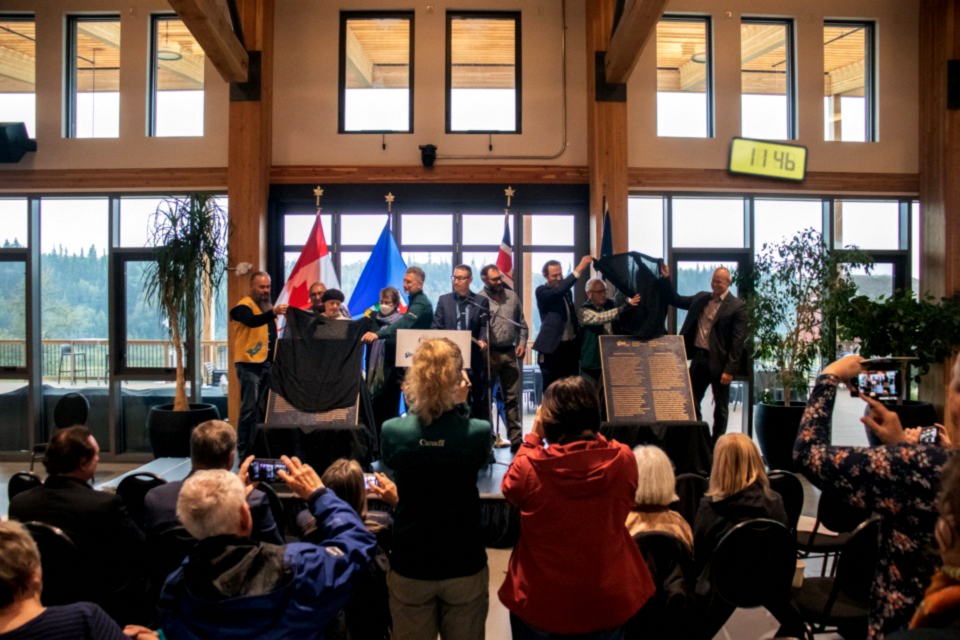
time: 11:46
